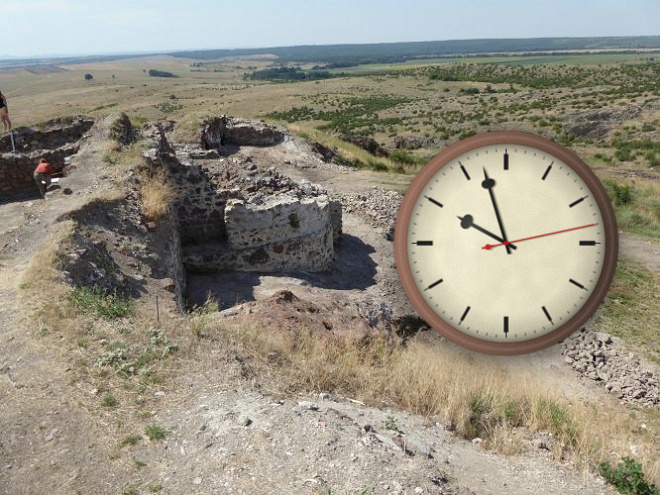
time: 9:57:13
